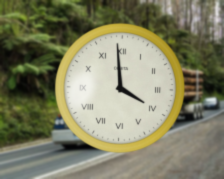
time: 3:59
